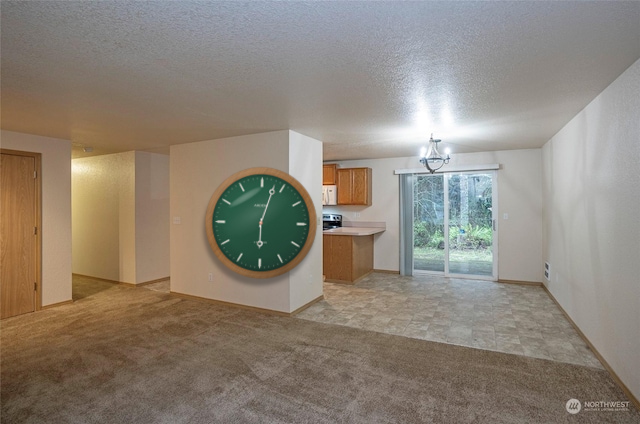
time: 6:03
